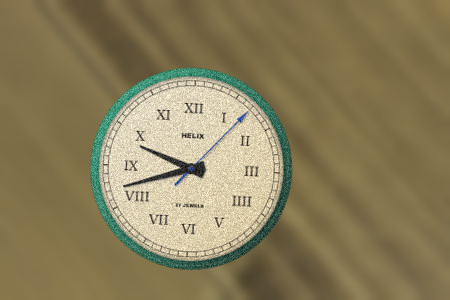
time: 9:42:07
